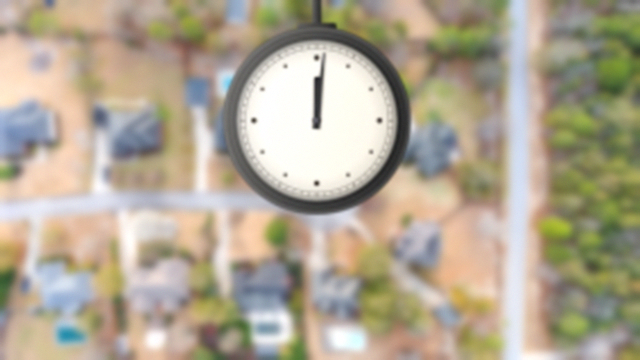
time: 12:01
